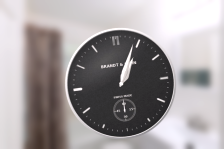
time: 1:04
